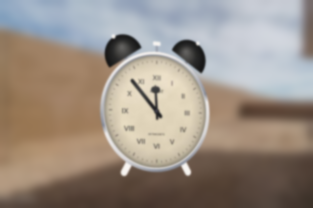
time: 11:53
